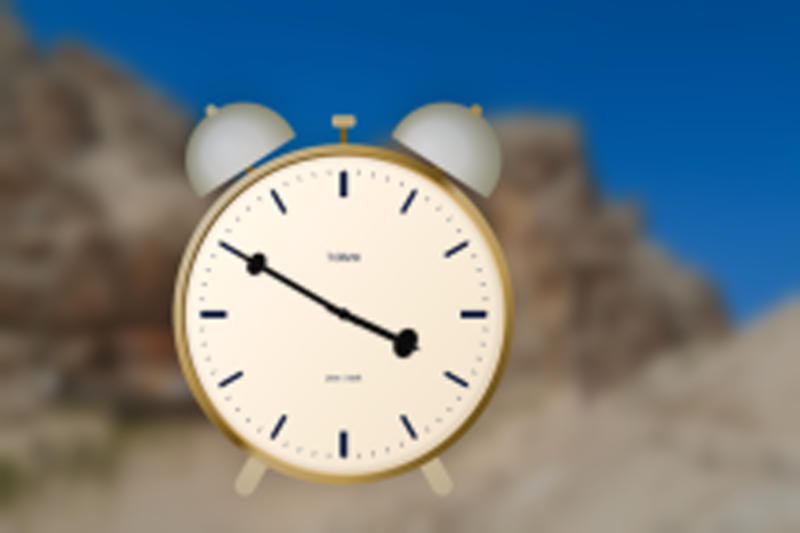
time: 3:50
